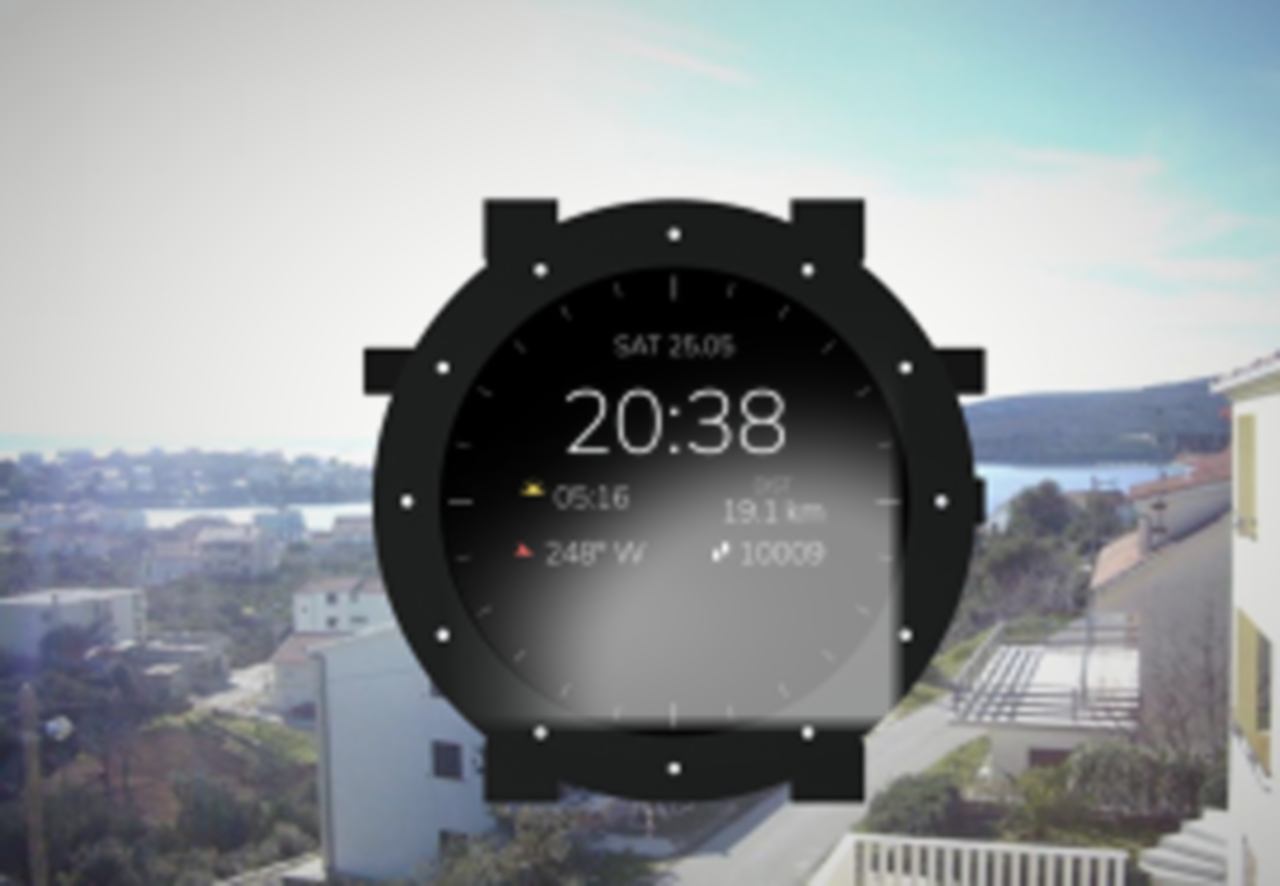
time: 20:38
